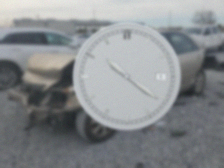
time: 10:21
